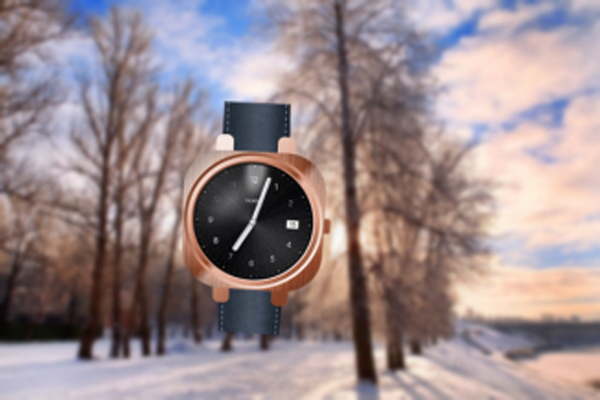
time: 7:03
